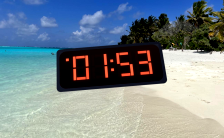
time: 1:53
